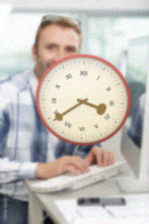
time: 3:39
